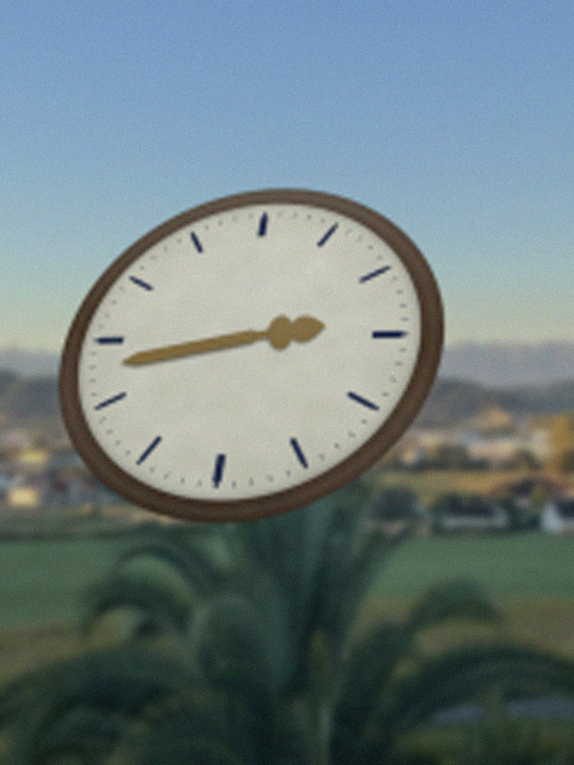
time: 2:43
